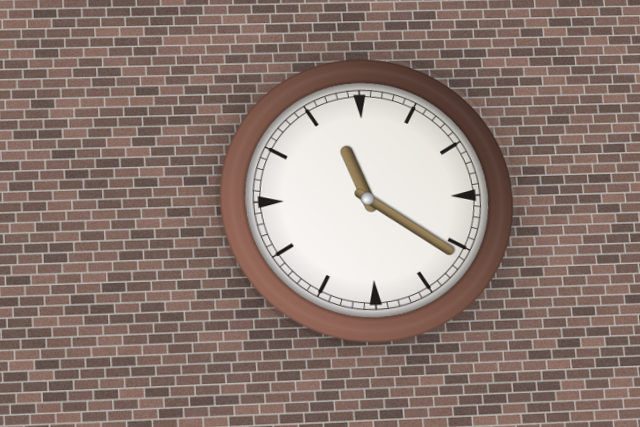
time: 11:21
